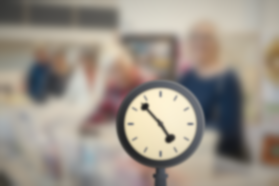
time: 4:53
